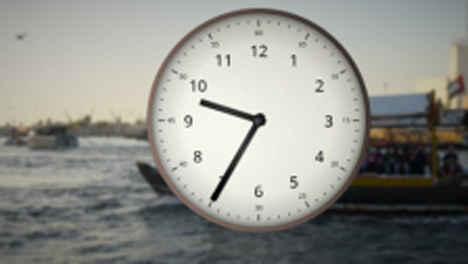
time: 9:35
